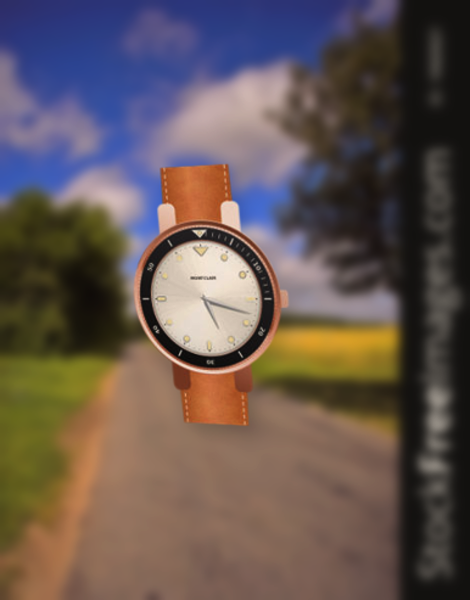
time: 5:18
